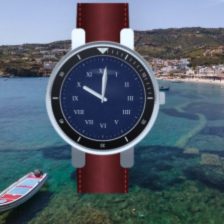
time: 10:01
